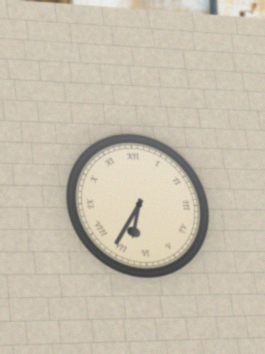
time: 6:36
